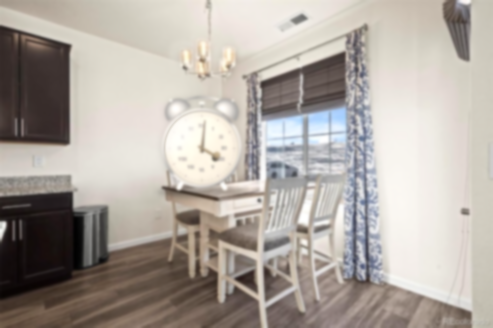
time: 4:01
